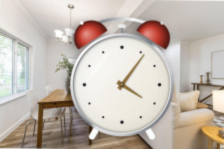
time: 4:06
